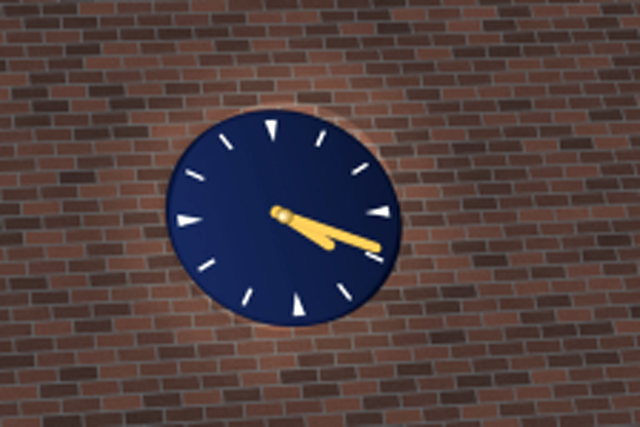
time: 4:19
